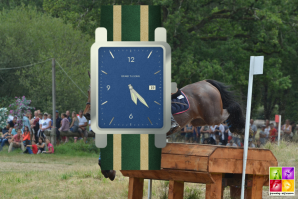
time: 5:23
